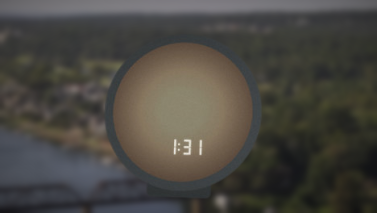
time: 1:31
